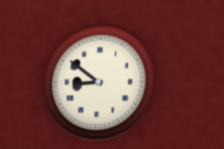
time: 8:51
